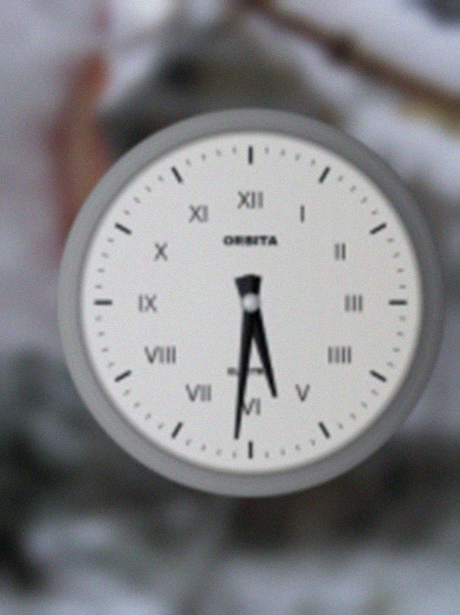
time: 5:31
